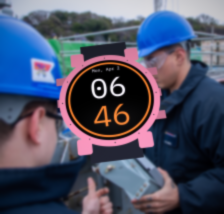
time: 6:46
